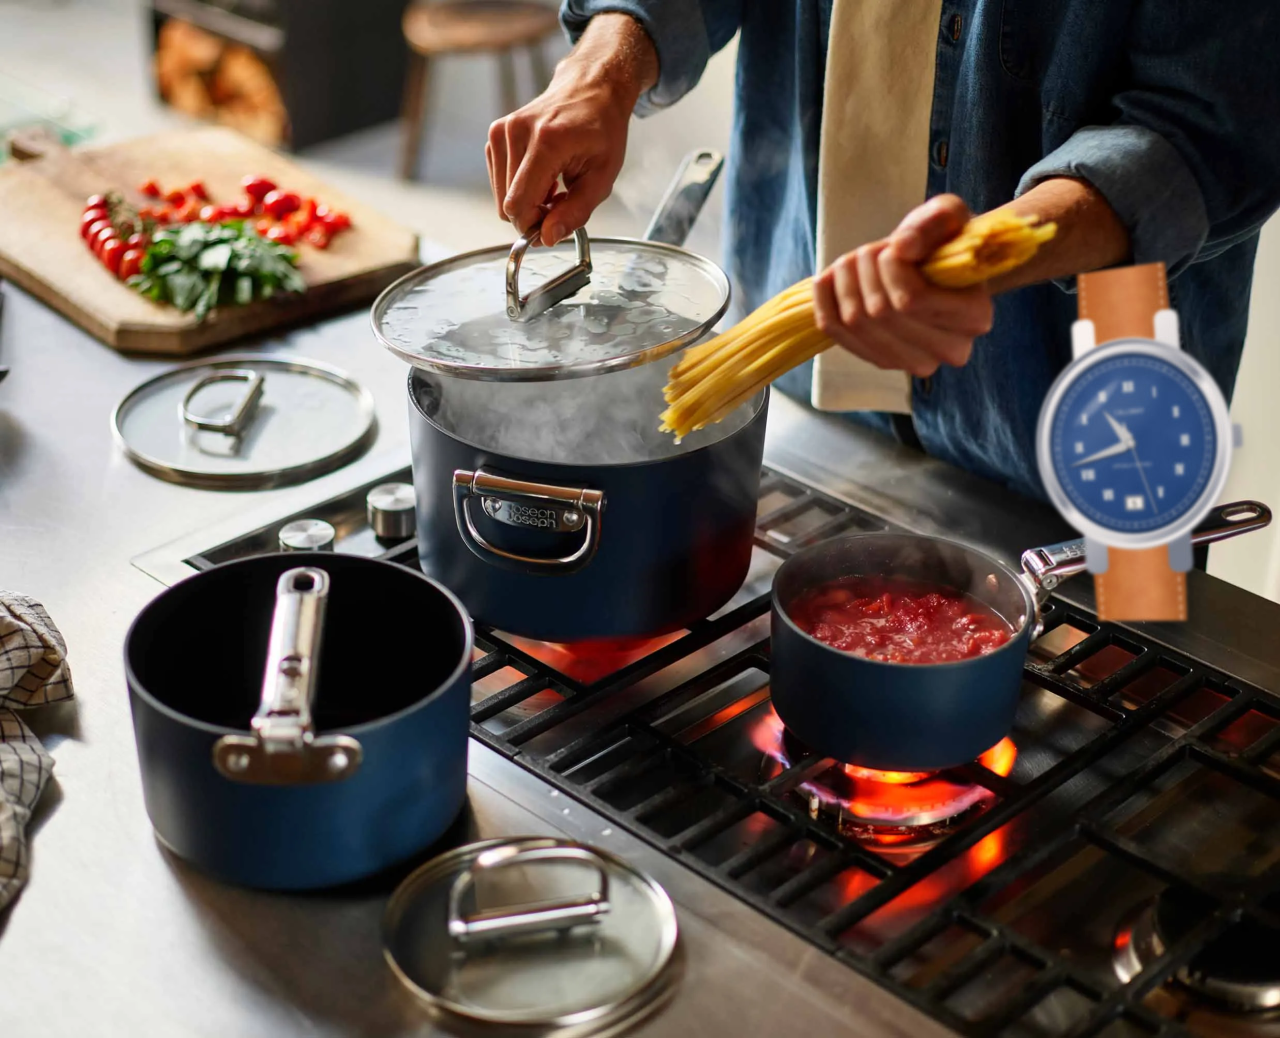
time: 10:42:27
